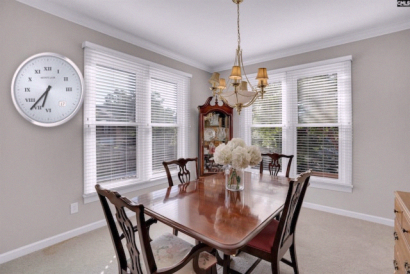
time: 6:37
